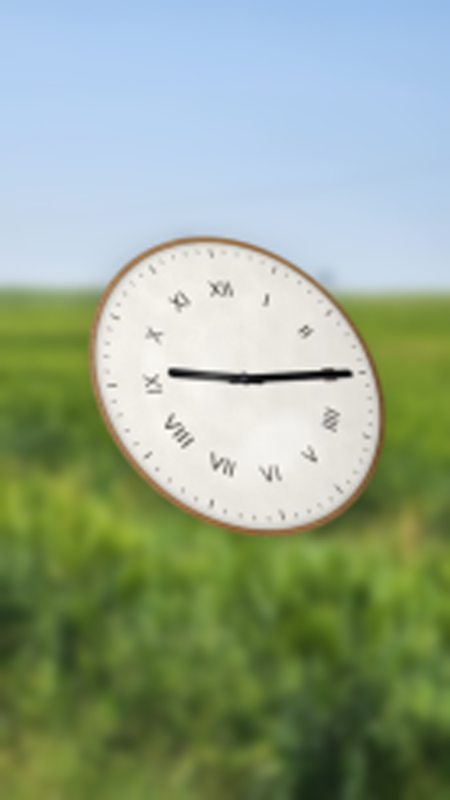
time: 9:15
